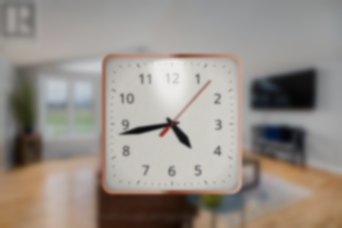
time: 4:43:07
